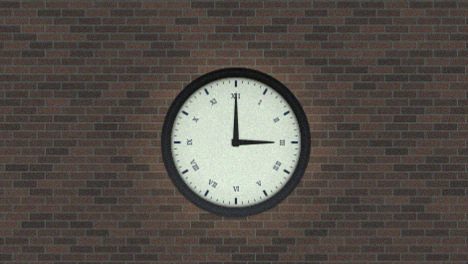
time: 3:00
